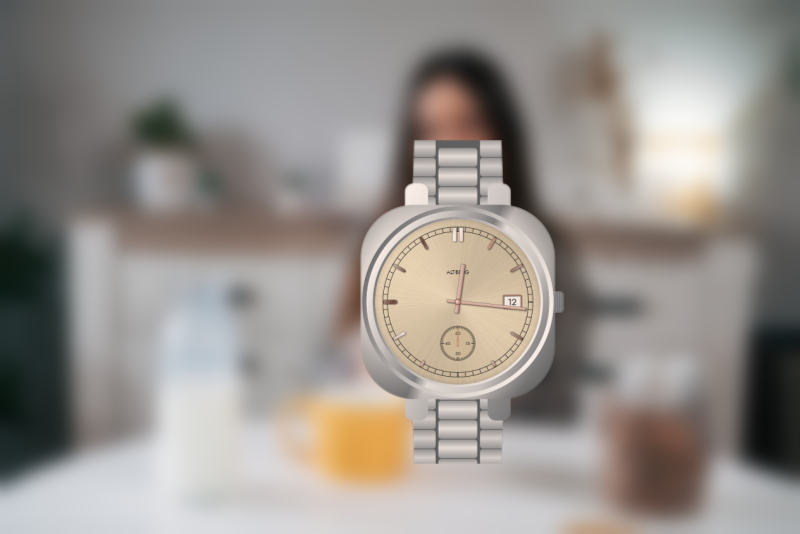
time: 12:16
